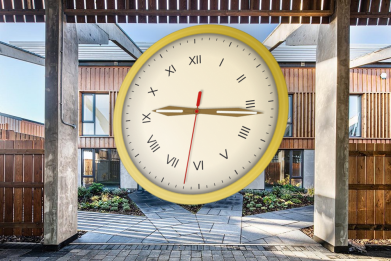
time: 9:16:32
